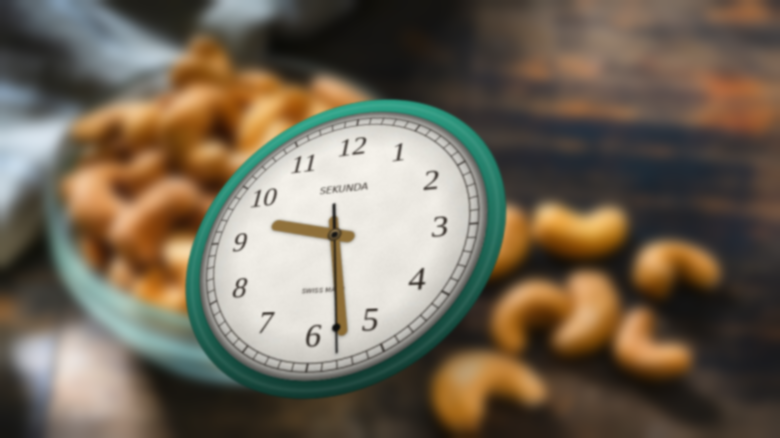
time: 9:27:28
